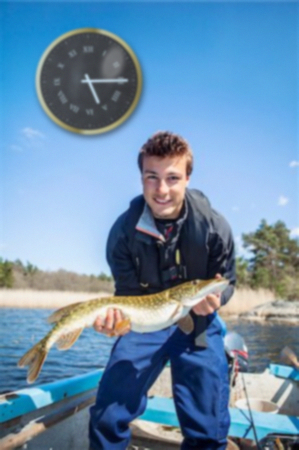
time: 5:15
